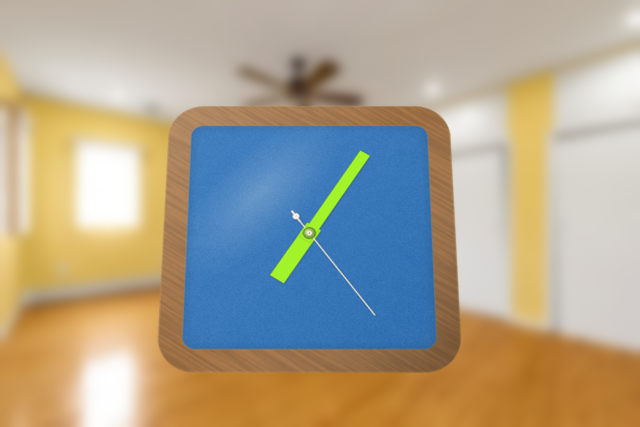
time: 7:05:24
